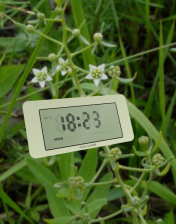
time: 18:23
